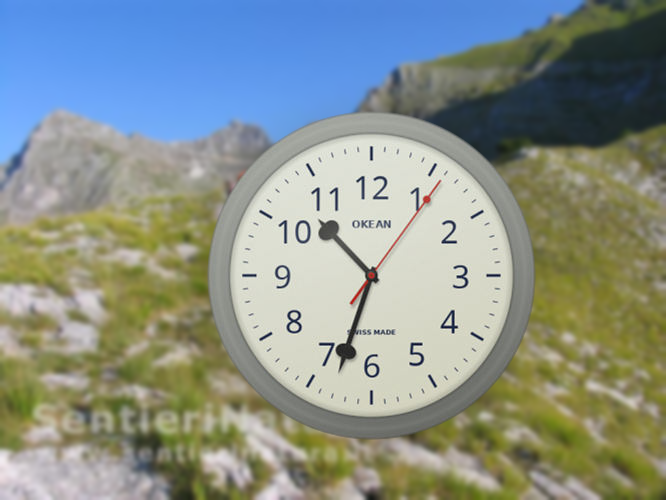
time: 10:33:06
